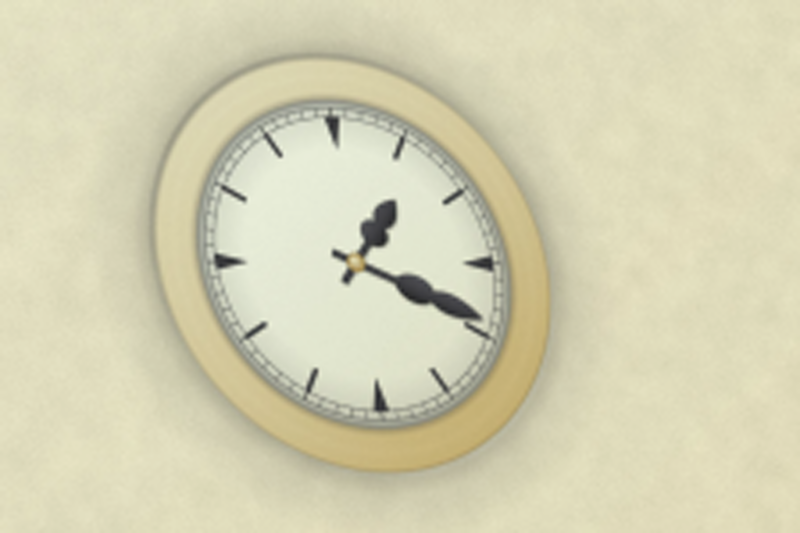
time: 1:19
